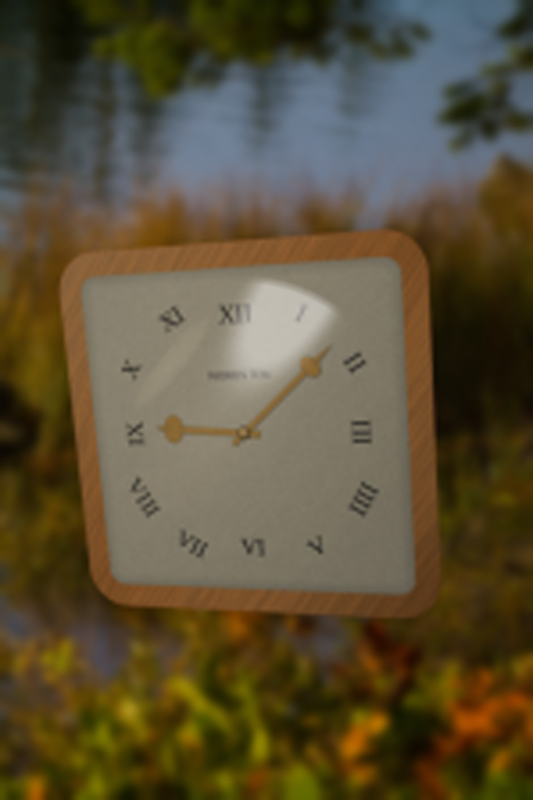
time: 9:08
